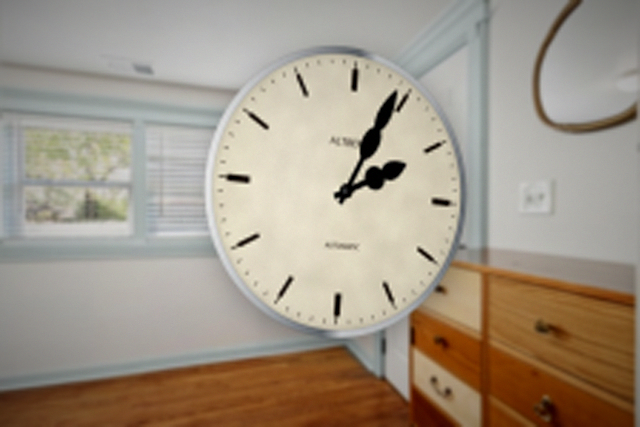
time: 2:04
